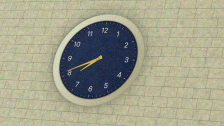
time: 7:41
